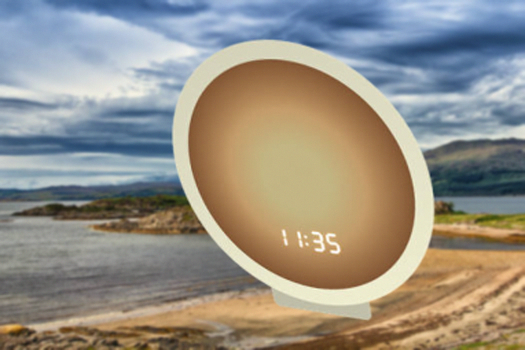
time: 11:35
